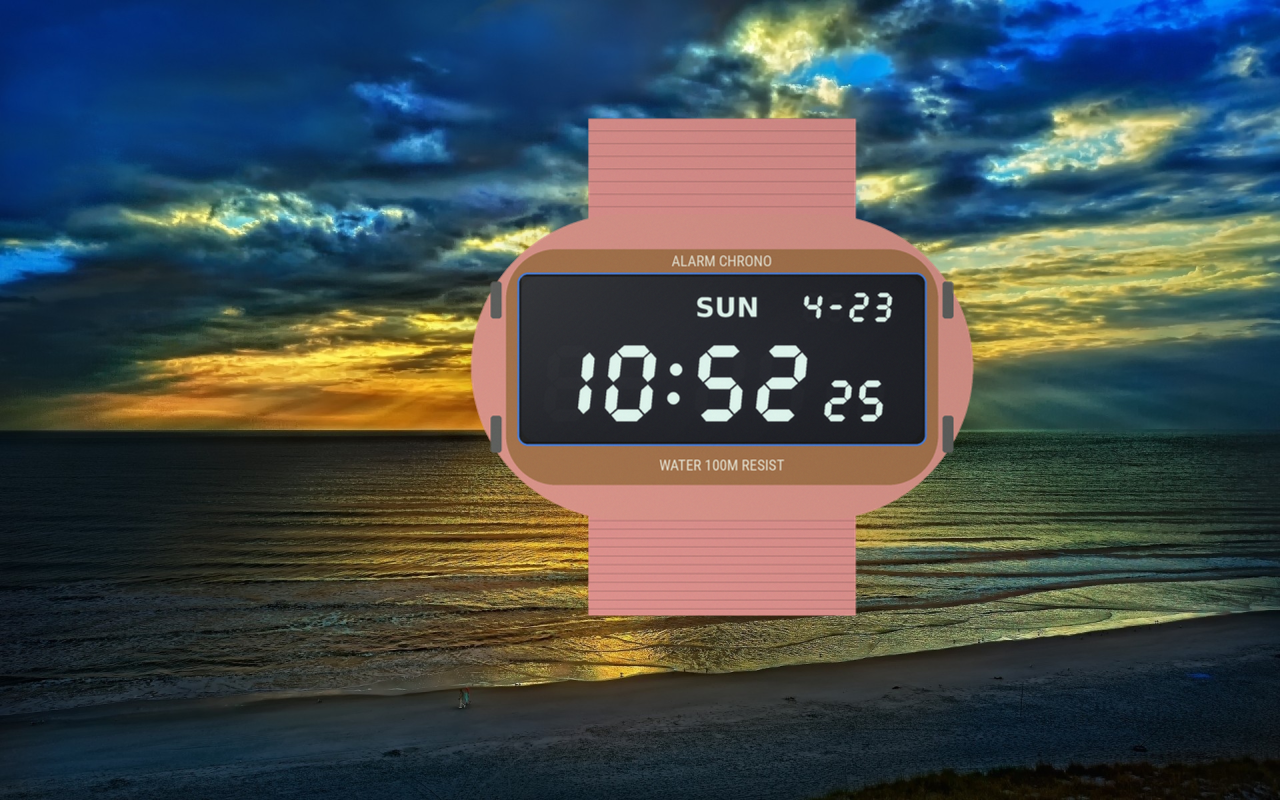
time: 10:52:25
